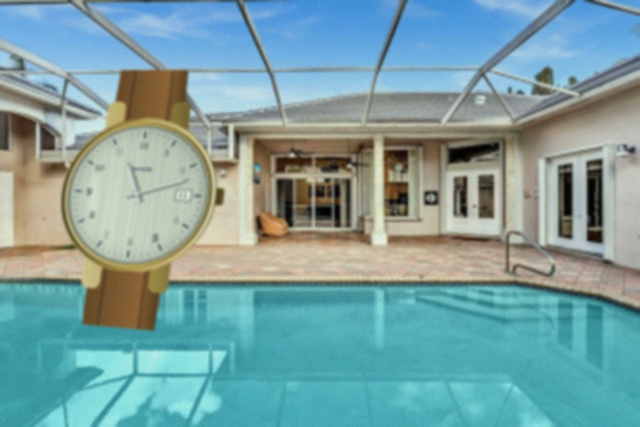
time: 11:12
